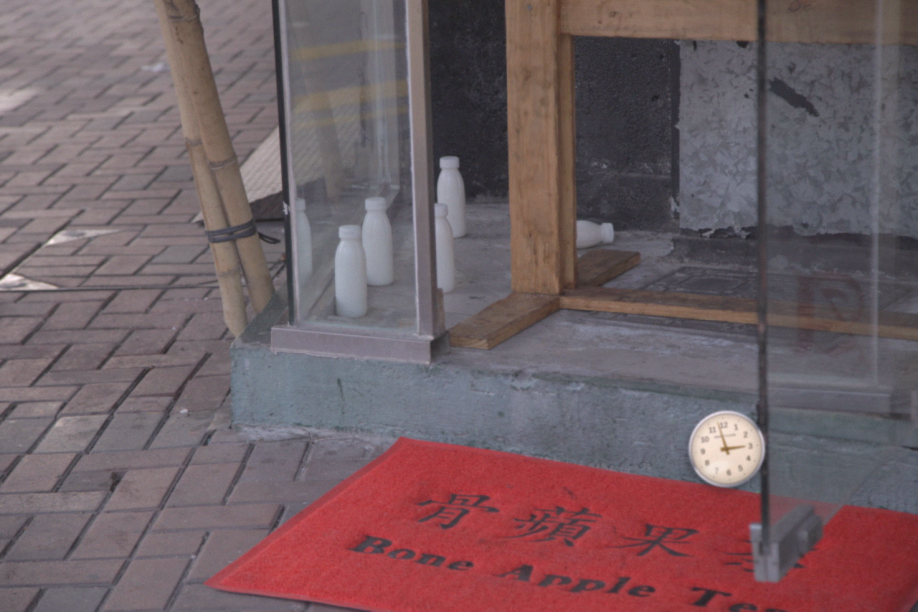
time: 2:58
